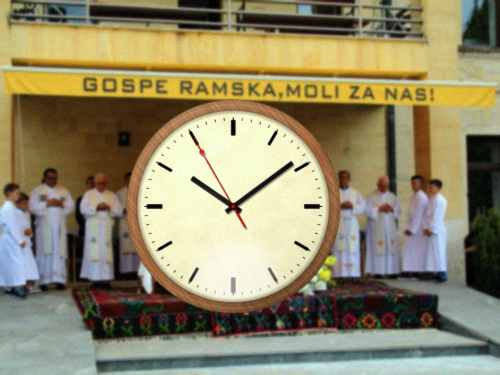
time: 10:08:55
